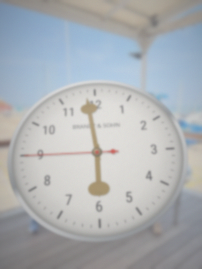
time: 5:58:45
